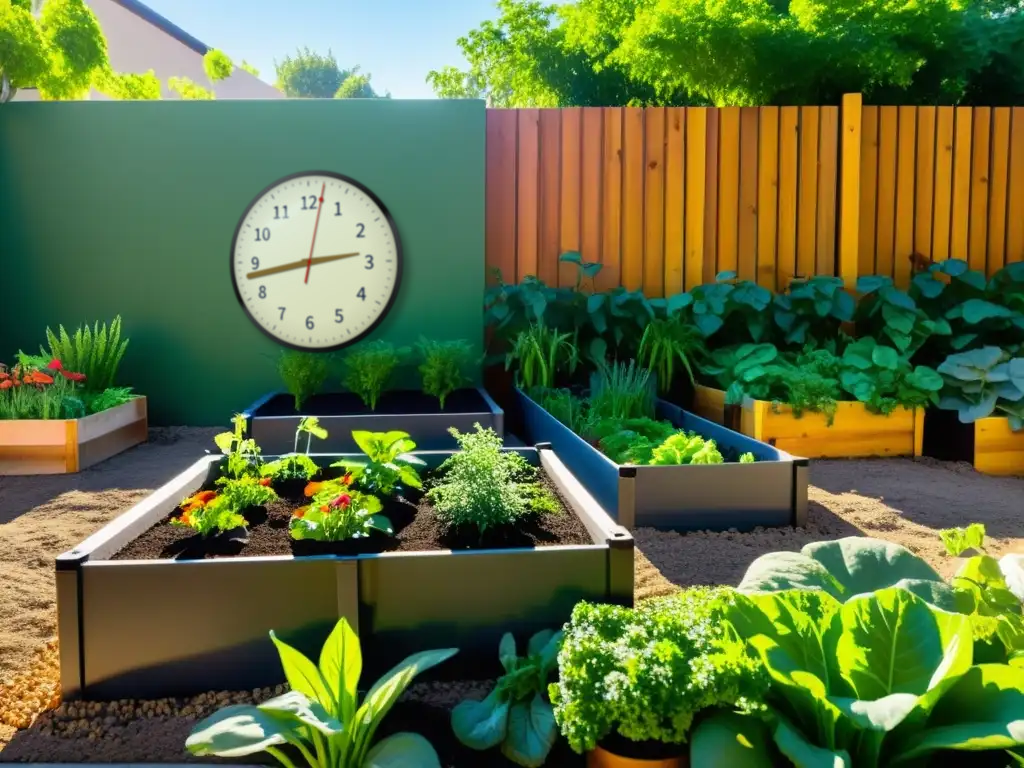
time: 2:43:02
